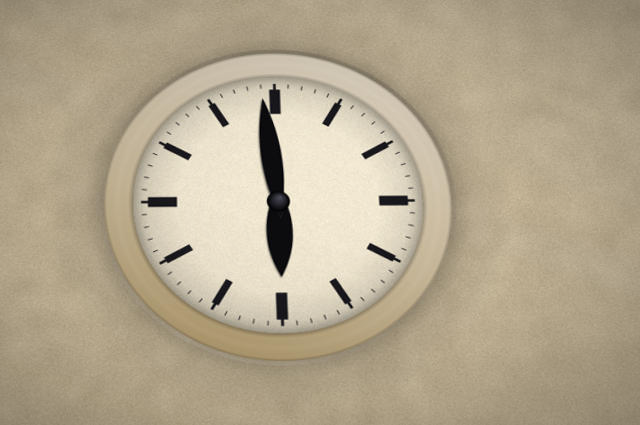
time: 5:59
